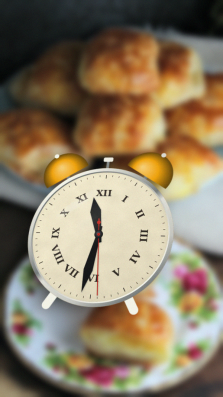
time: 11:31:29
